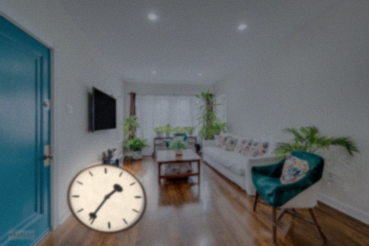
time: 1:36
